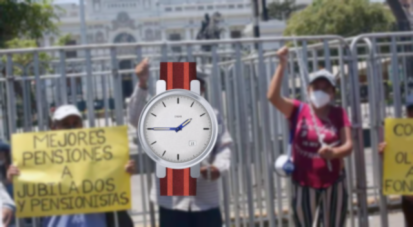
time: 1:45
